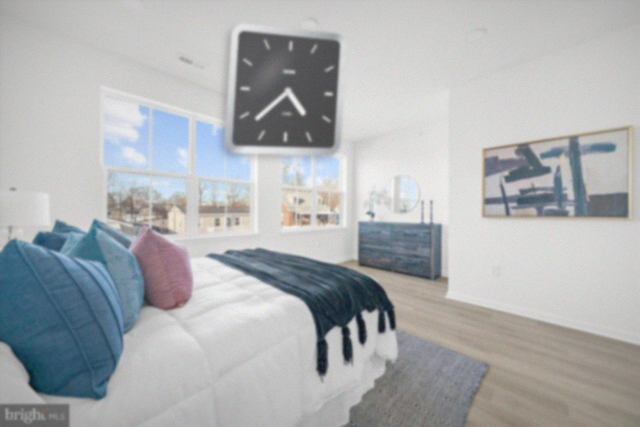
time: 4:38
